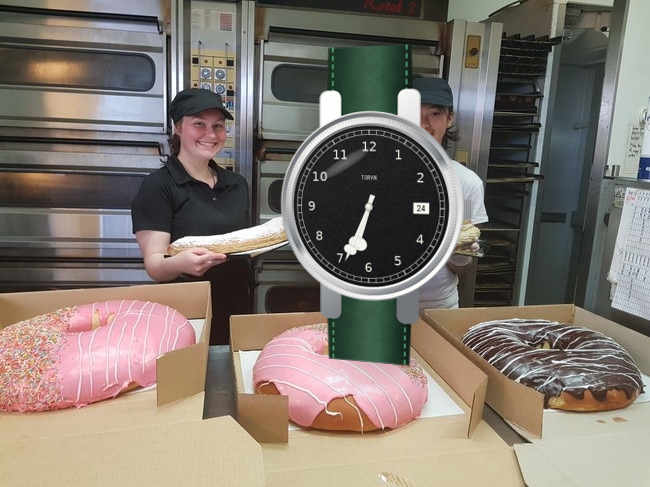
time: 6:34
